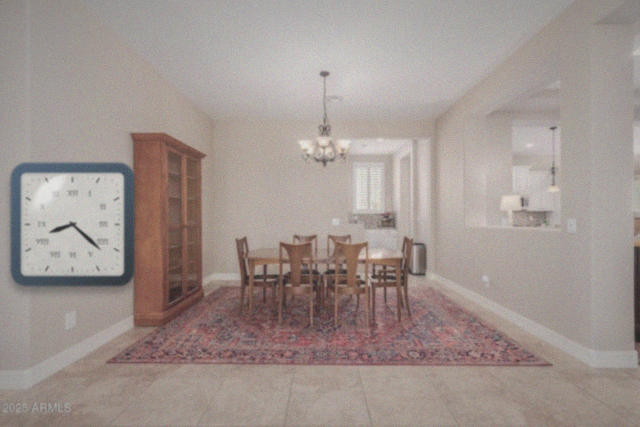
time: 8:22
